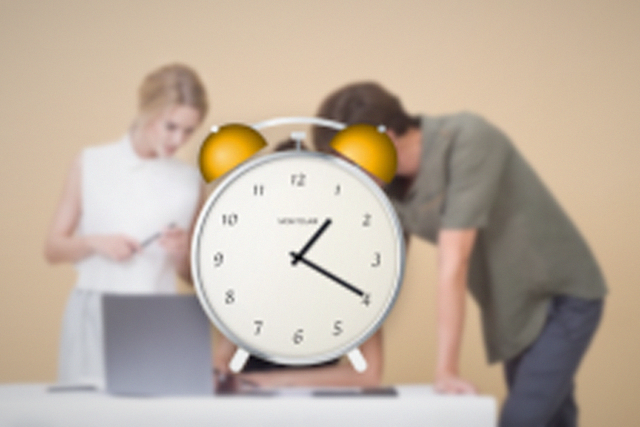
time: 1:20
